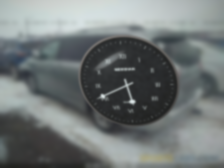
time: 5:41
